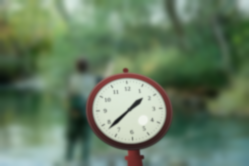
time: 1:38
